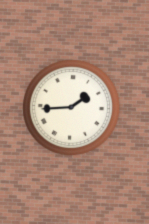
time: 1:44
